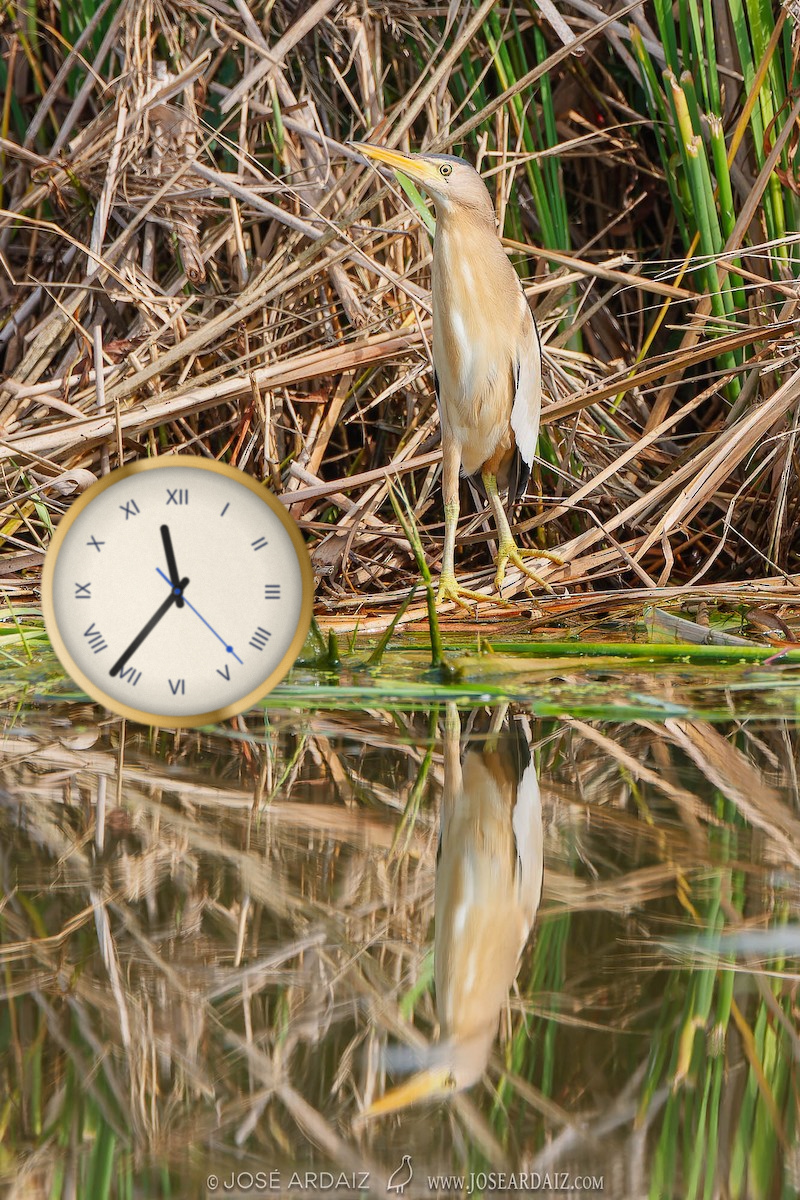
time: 11:36:23
